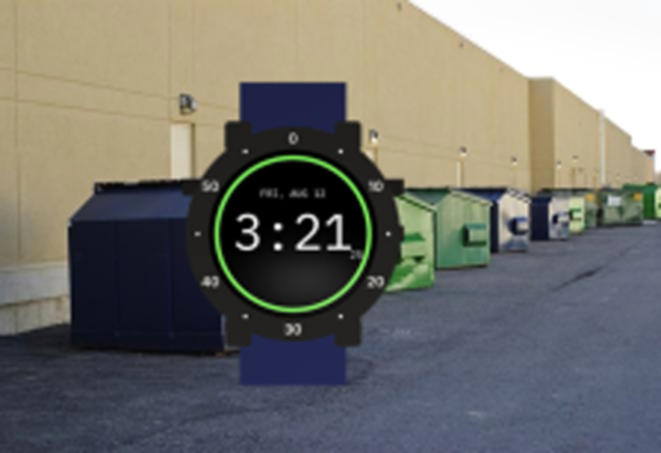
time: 3:21
